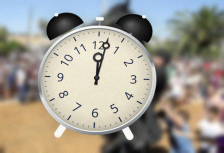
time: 12:02
